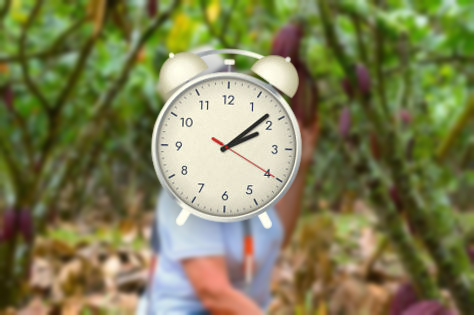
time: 2:08:20
